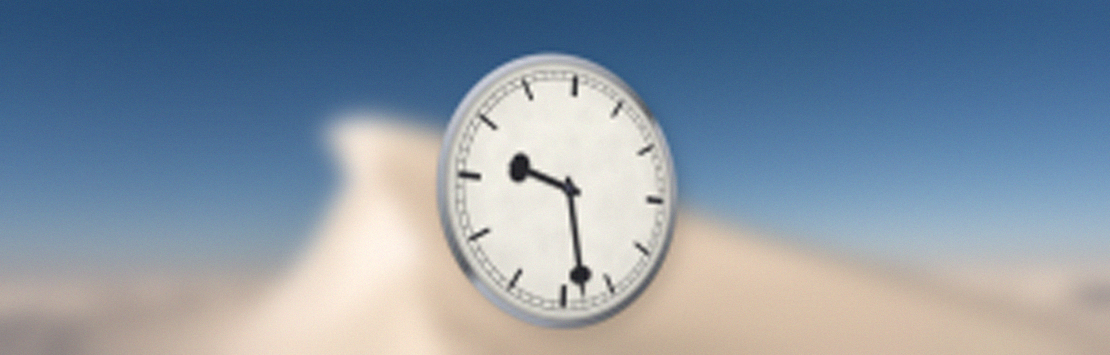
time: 9:28
